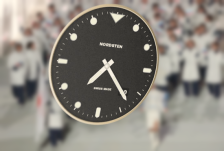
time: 7:23
